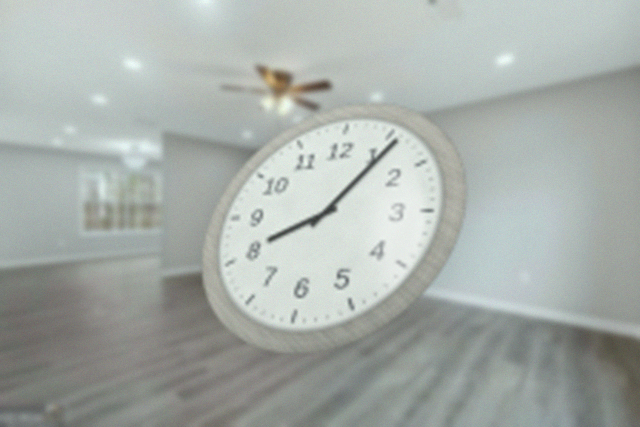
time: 8:06
